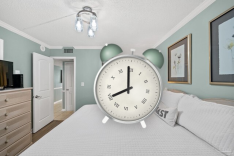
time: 7:59
